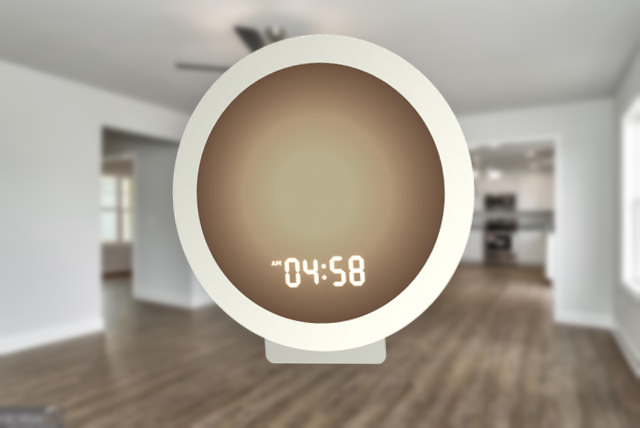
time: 4:58
